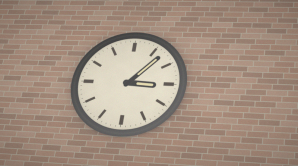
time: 3:07
